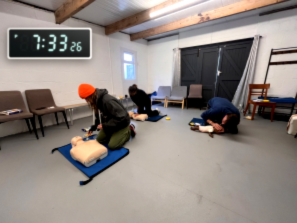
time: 7:33:26
